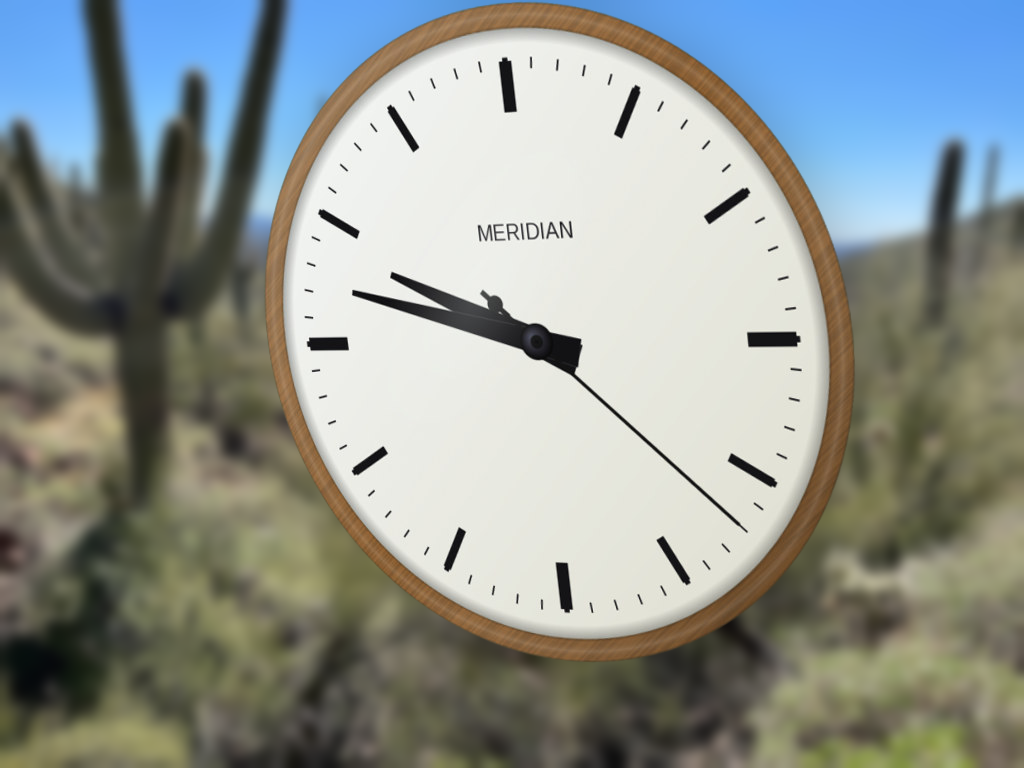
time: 9:47:22
